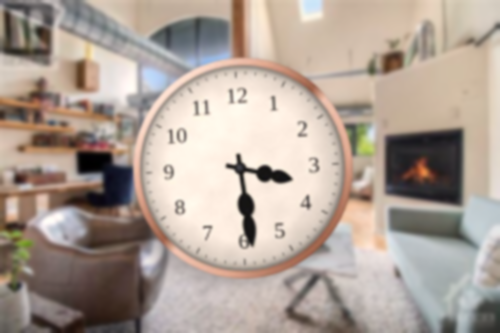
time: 3:29
